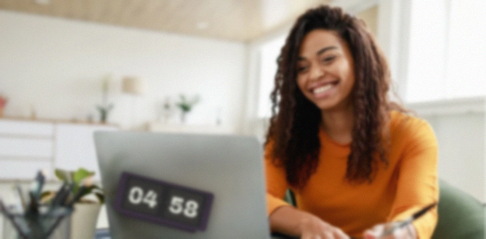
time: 4:58
